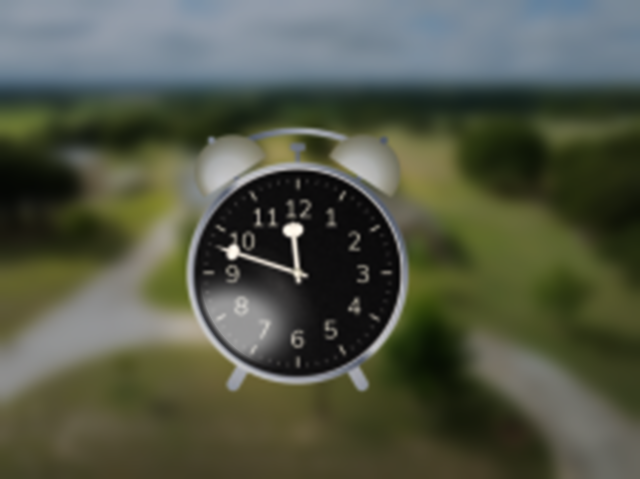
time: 11:48
